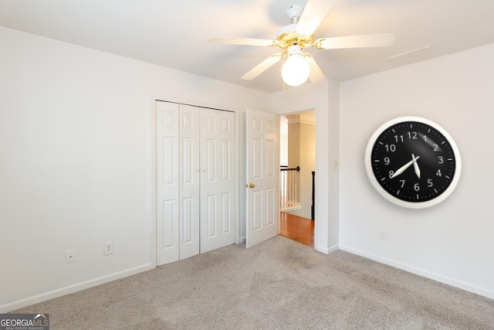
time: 5:39
